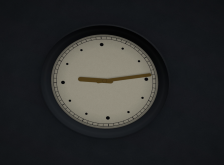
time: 9:14
